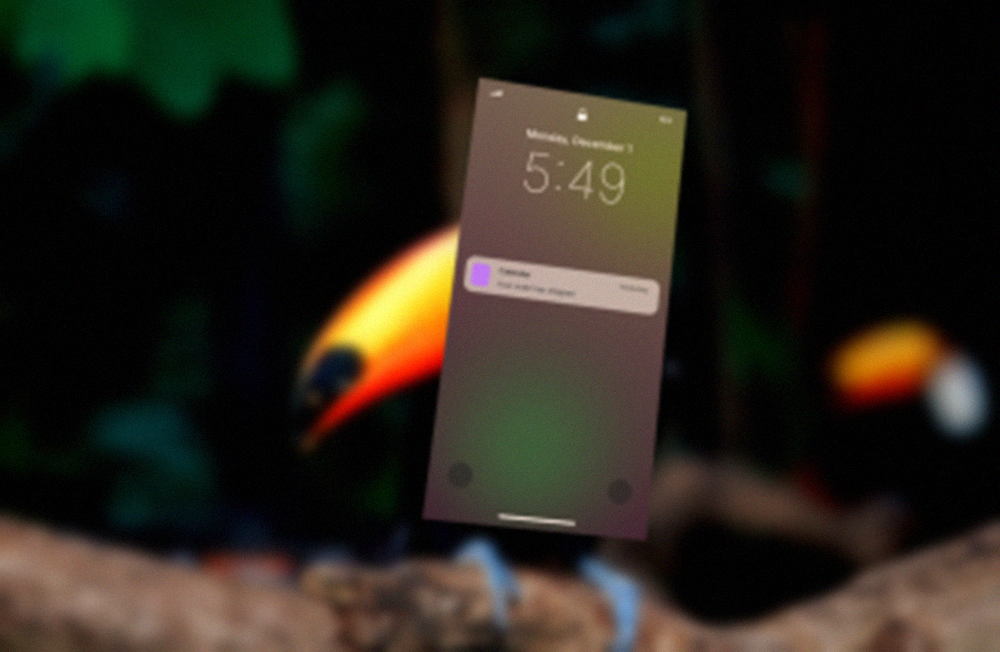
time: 5:49
